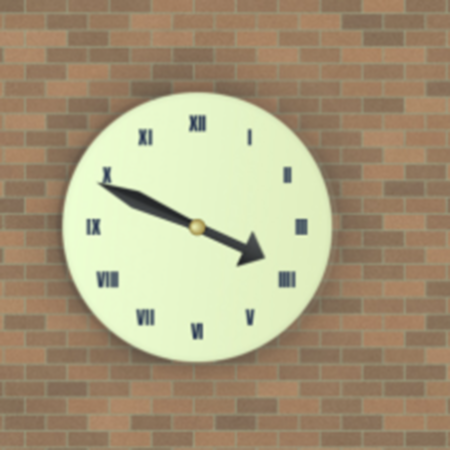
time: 3:49
